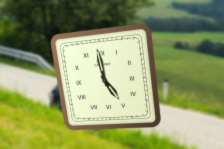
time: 4:59
